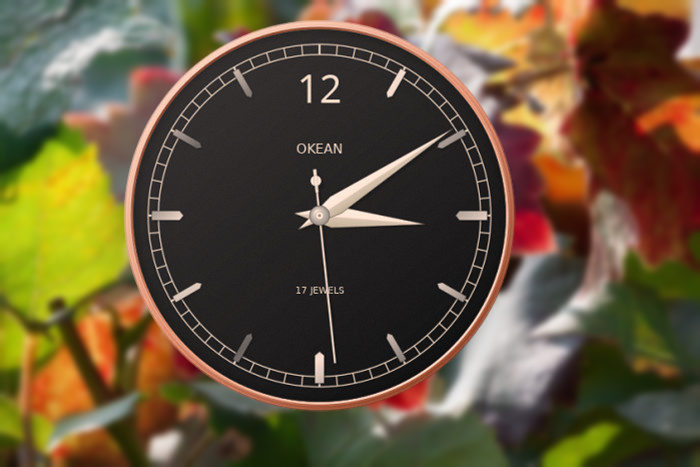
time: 3:09:29
